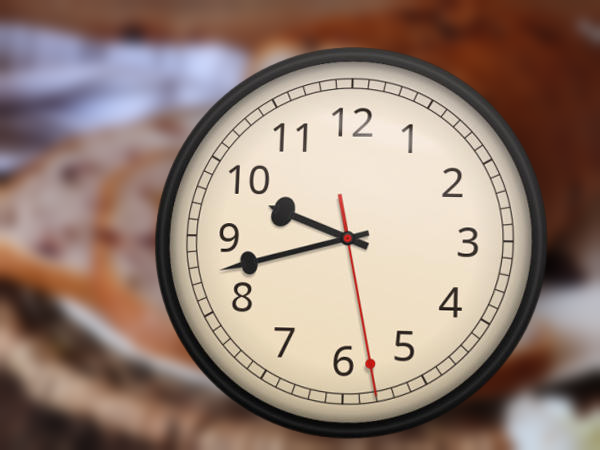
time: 9:42:28
